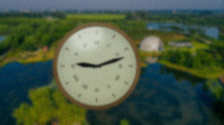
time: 9:12
